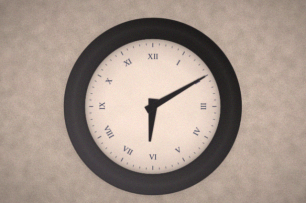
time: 6:10
